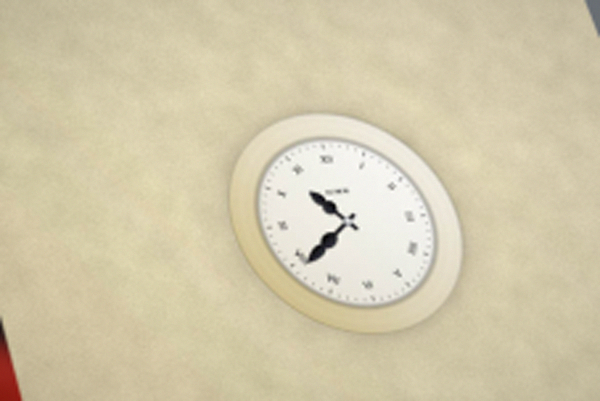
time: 10:39
